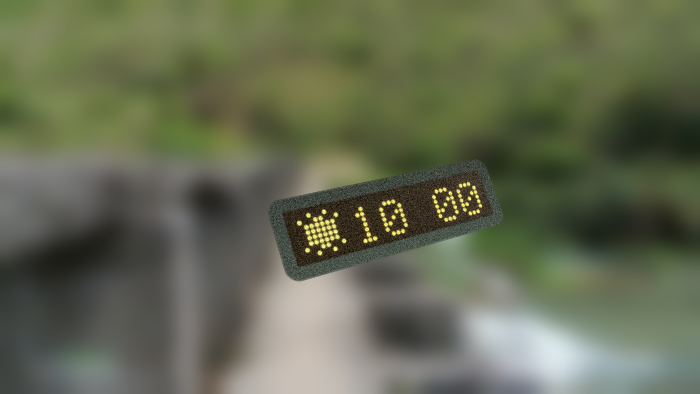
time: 10:00
